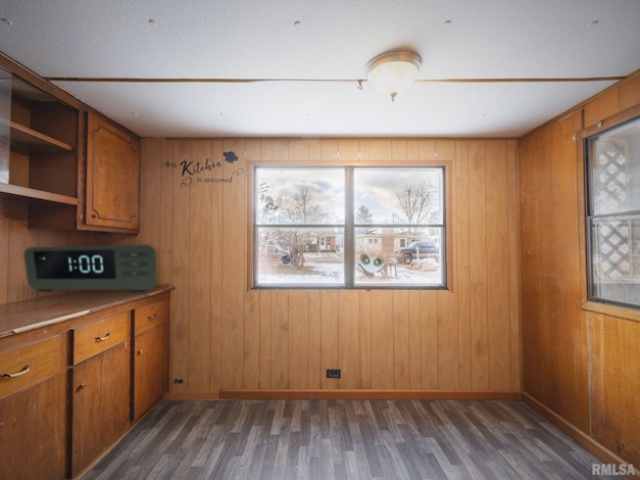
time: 1:00
